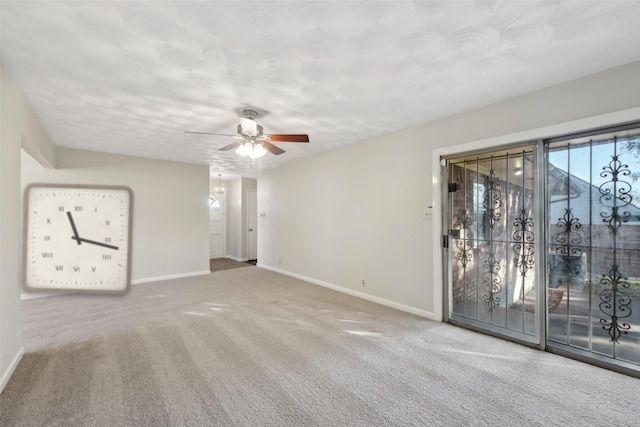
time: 11:17
